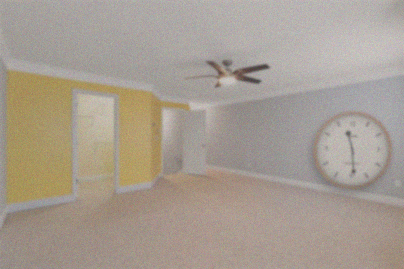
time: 11:29
